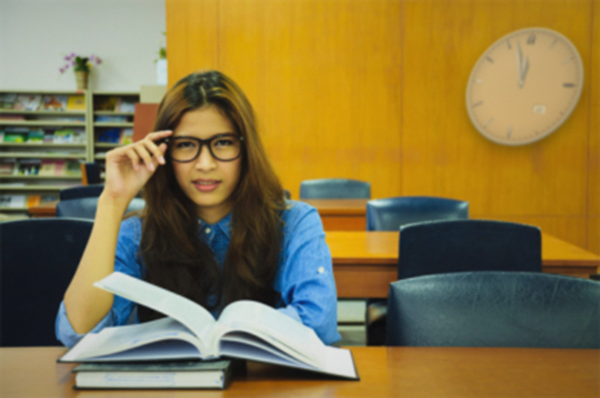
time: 11:57
